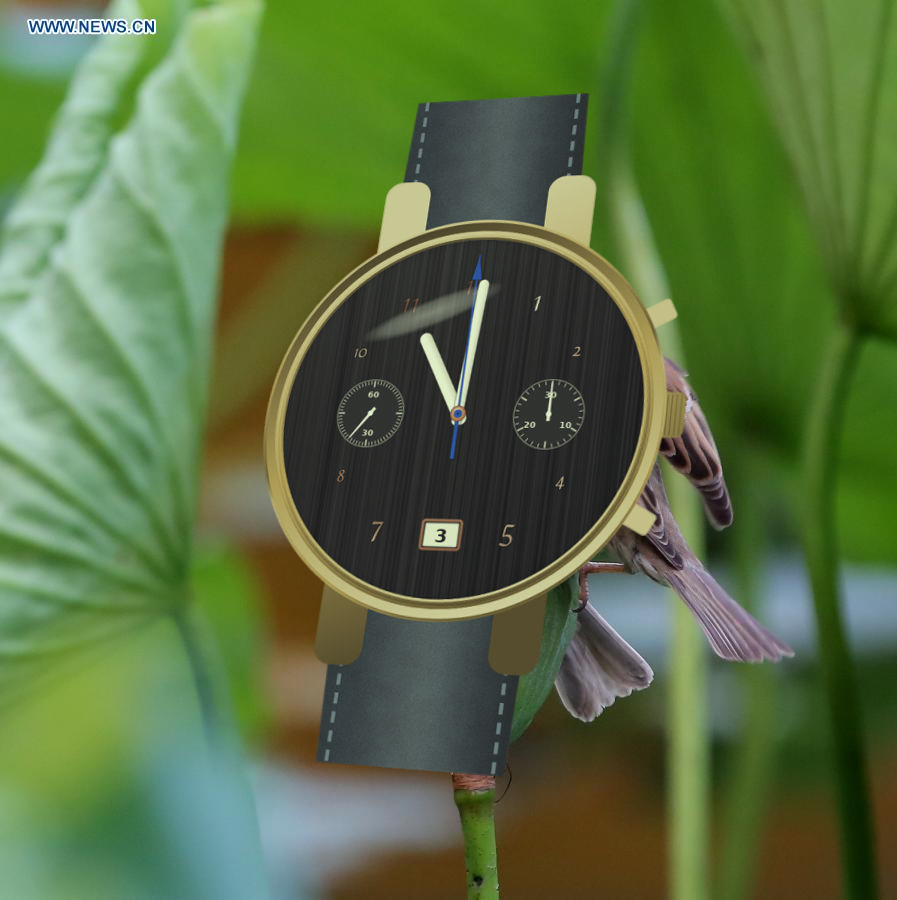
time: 11:00:36
